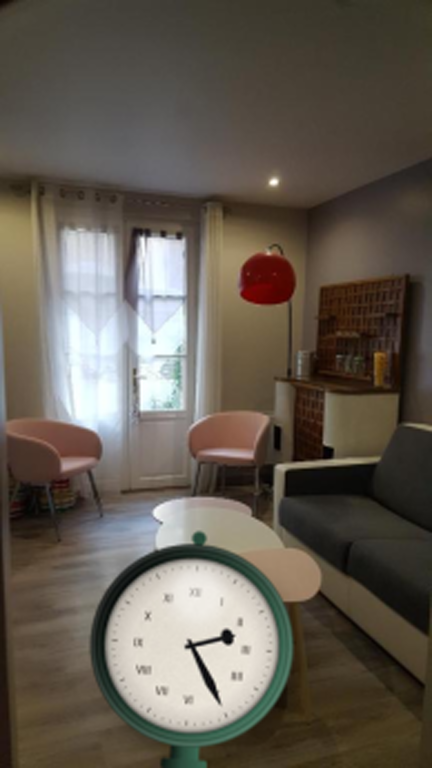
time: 2:25
